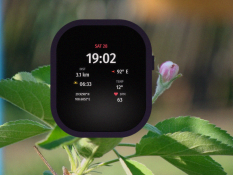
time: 19:02
